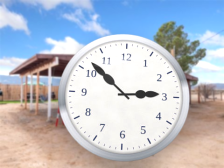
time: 2:52
